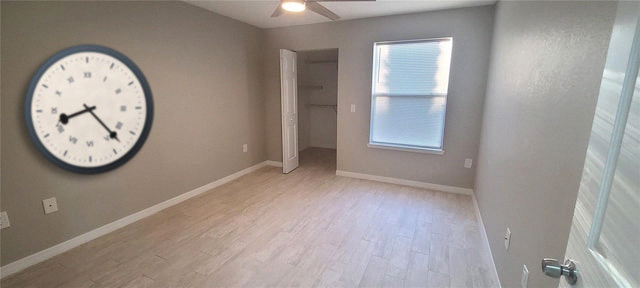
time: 8:23
